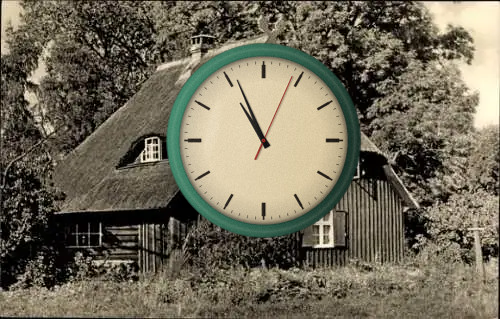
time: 10:56:04
